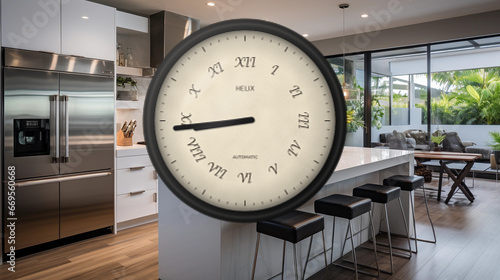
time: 8:44
